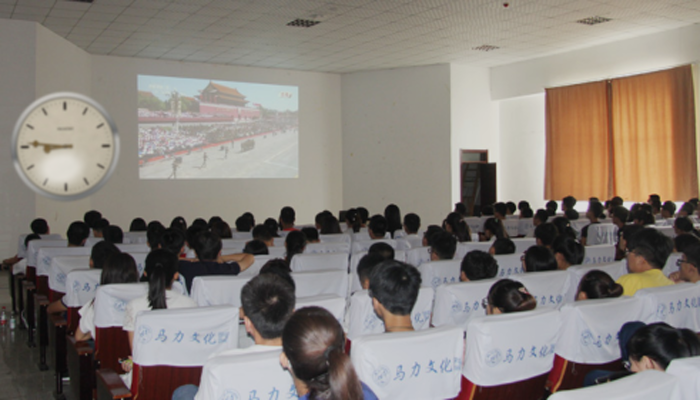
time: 8:46
